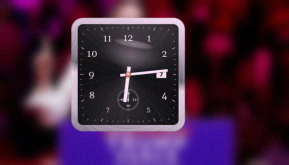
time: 6:14
